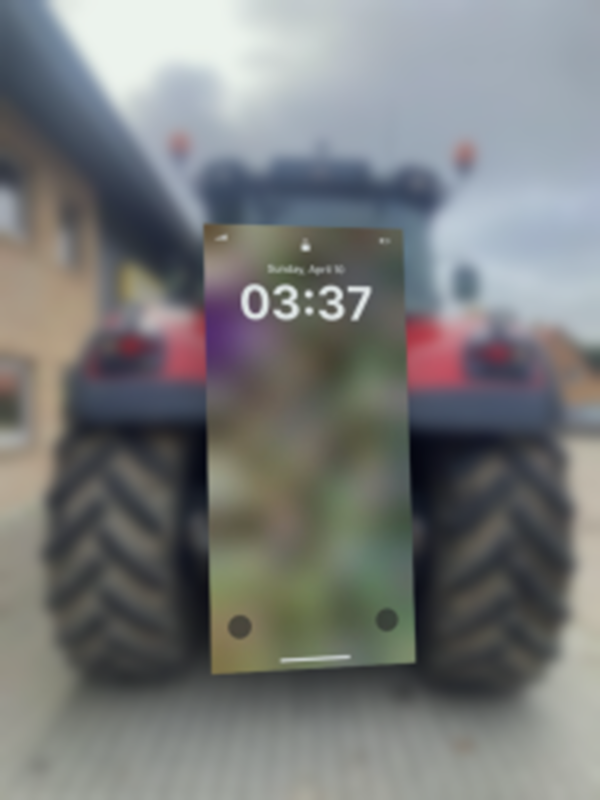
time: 3:37
